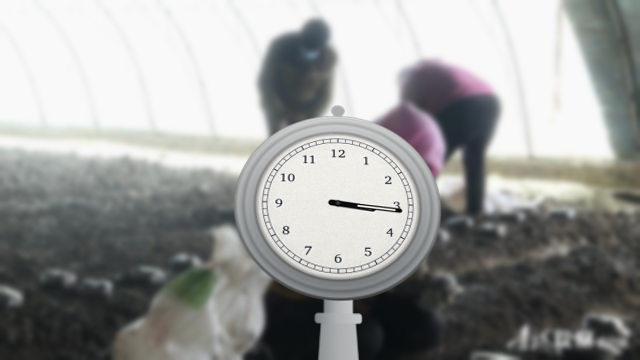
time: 3:16
